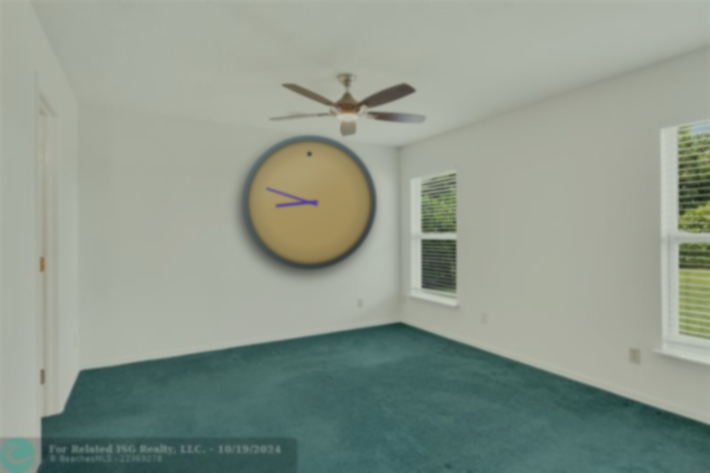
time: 8:48
